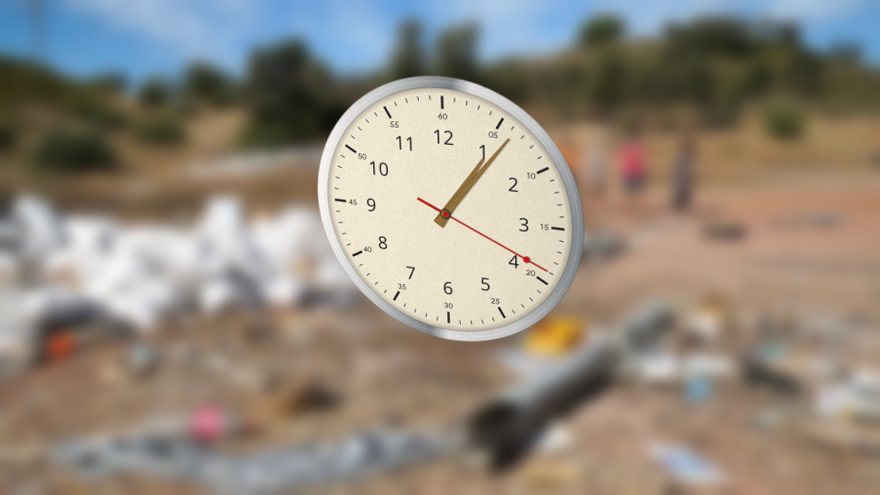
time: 1:06:19
